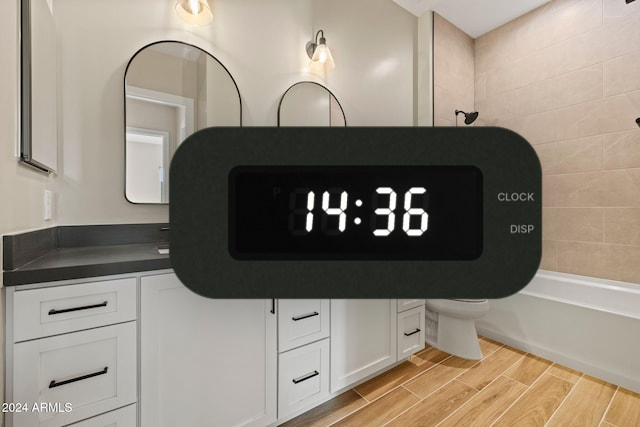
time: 14:36
